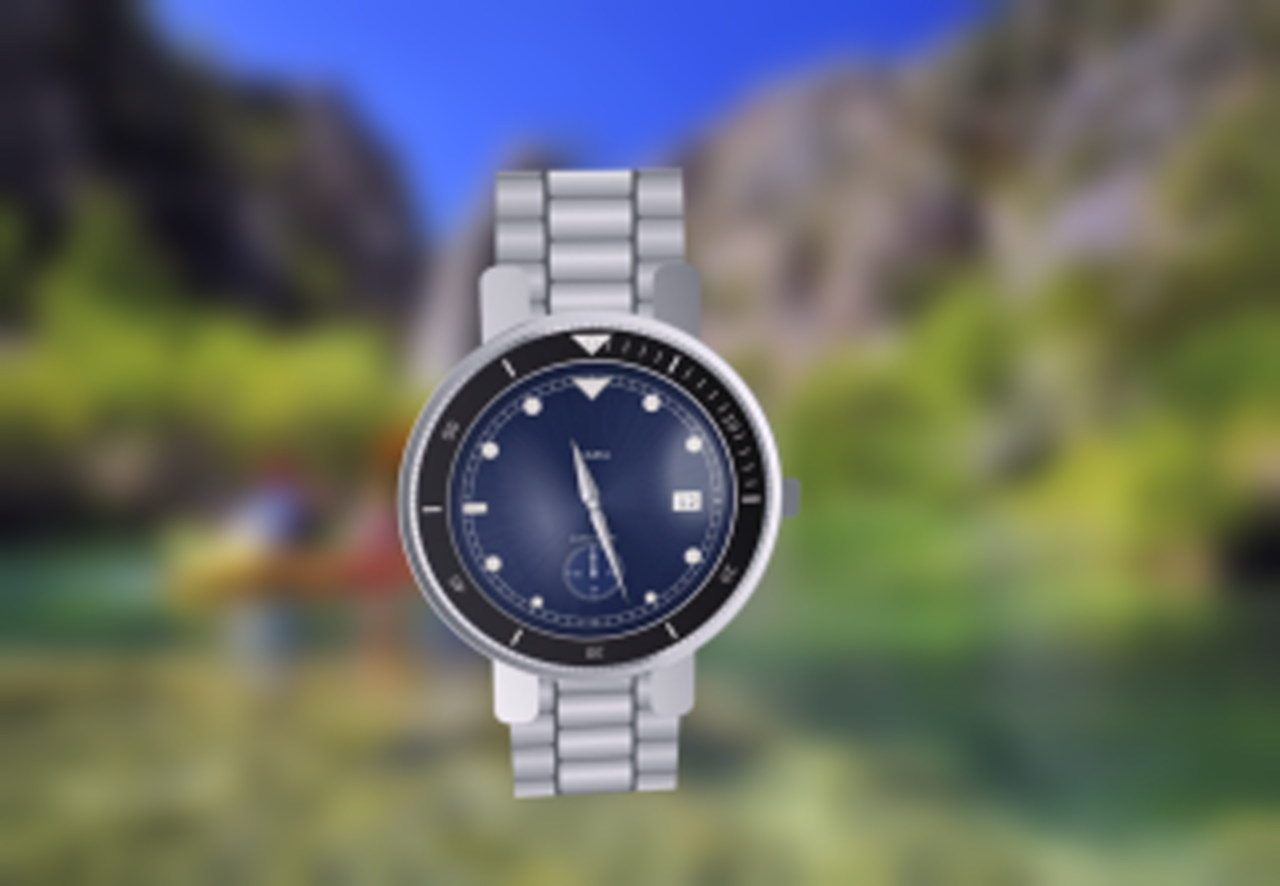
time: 11:27
